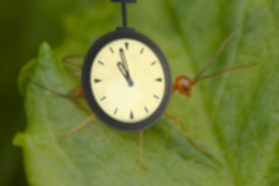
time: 10:58
